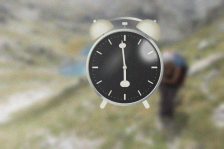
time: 5:59
